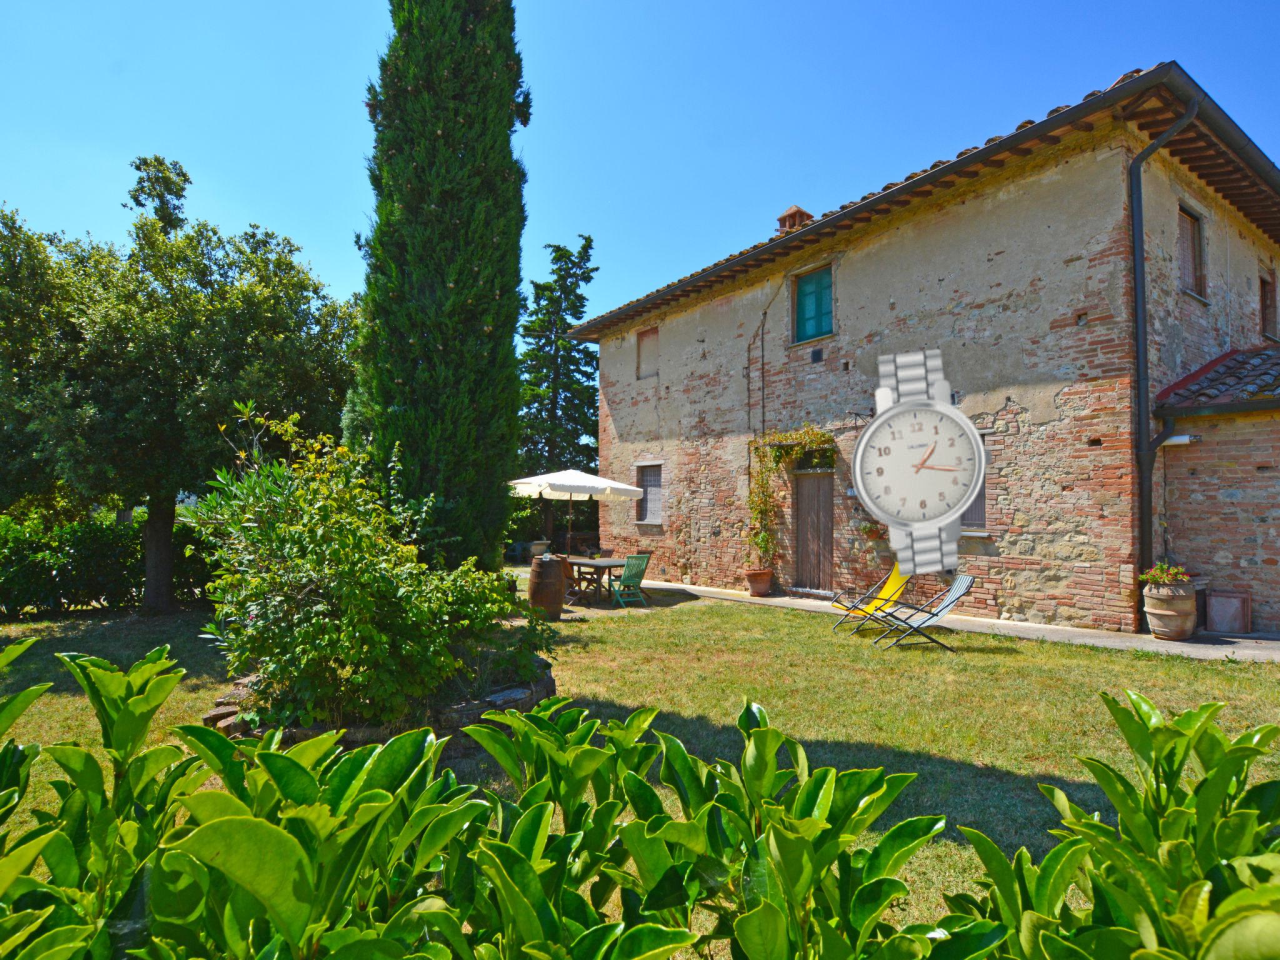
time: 1:17
